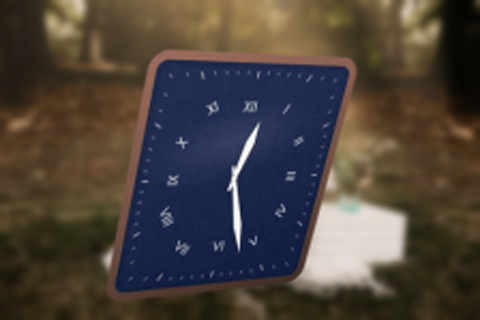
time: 12:27
